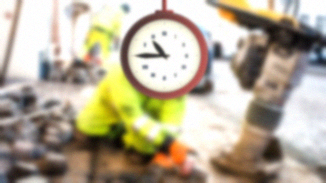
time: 10:45
